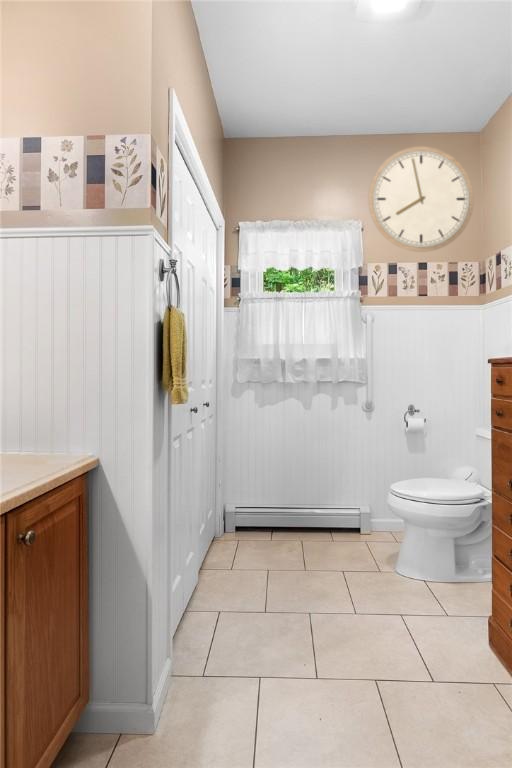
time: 7:58
